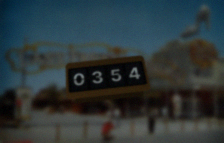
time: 3:54
